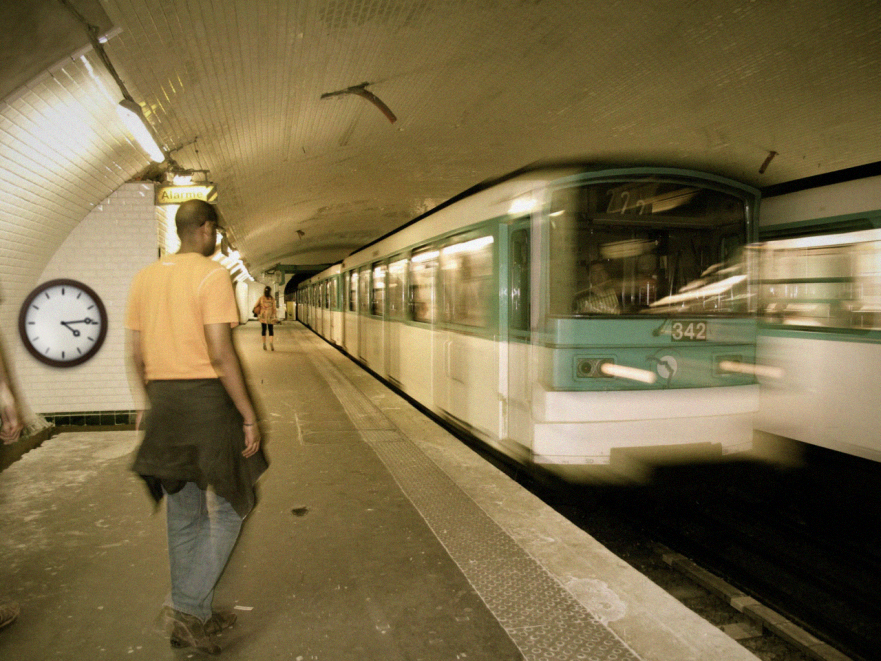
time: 4:14
